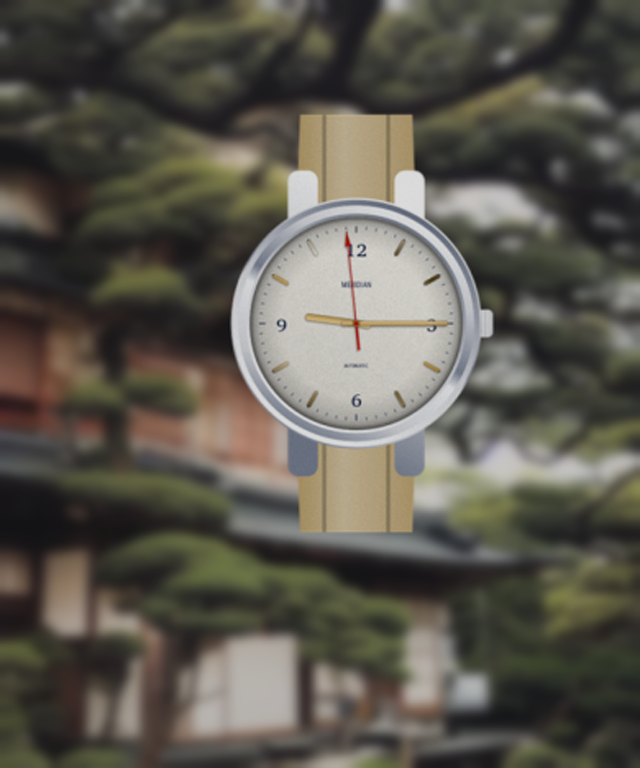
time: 9:14:59
